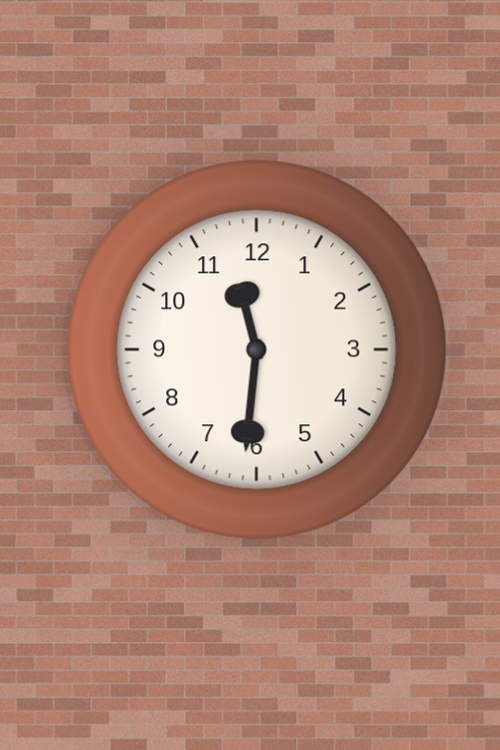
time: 11:31
